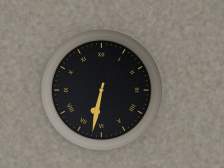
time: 6:32
